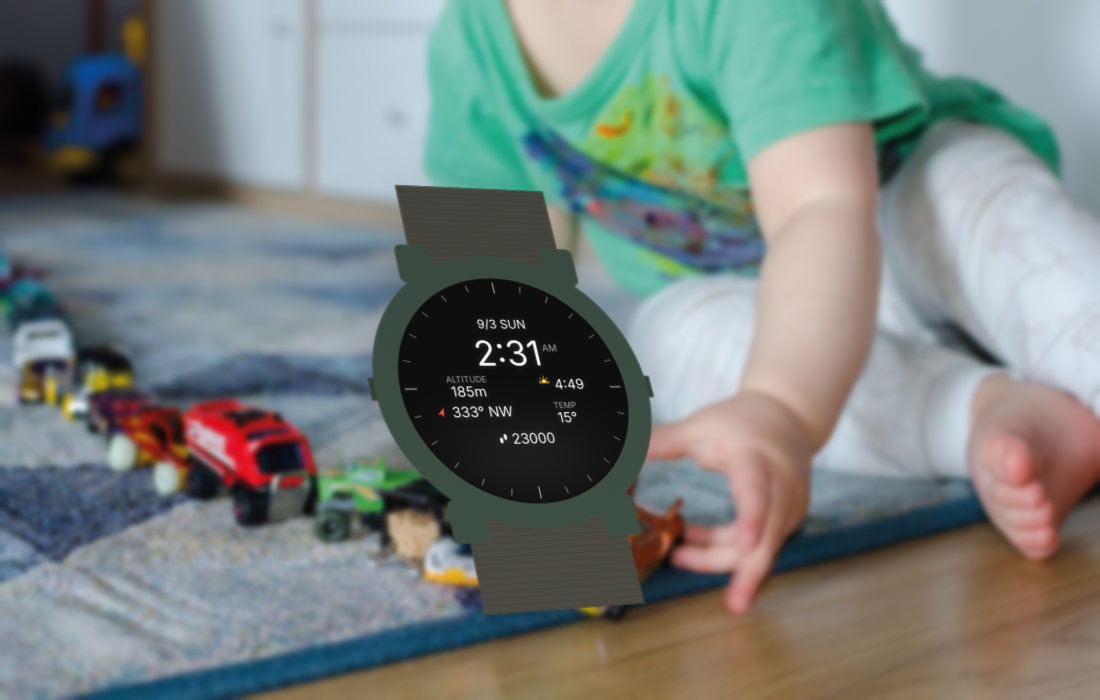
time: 2:31
